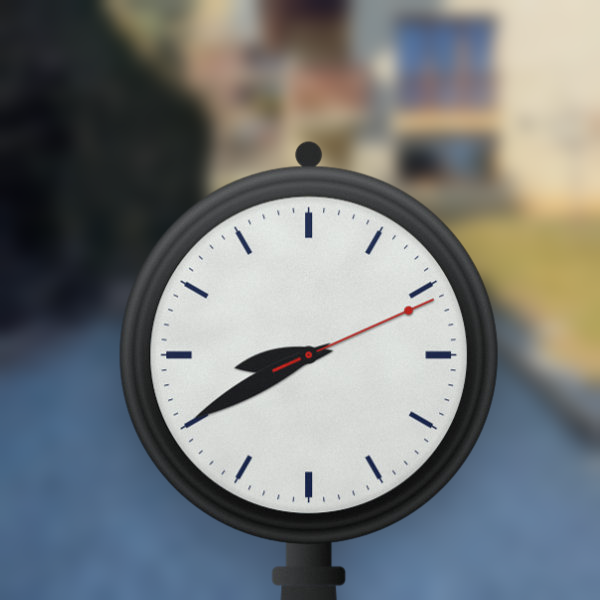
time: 8:40:11
